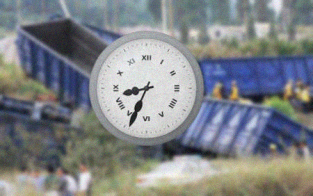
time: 8:34
